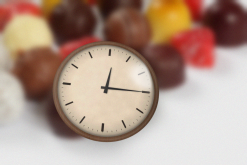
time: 12:15
